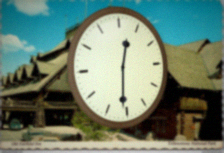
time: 12:31
